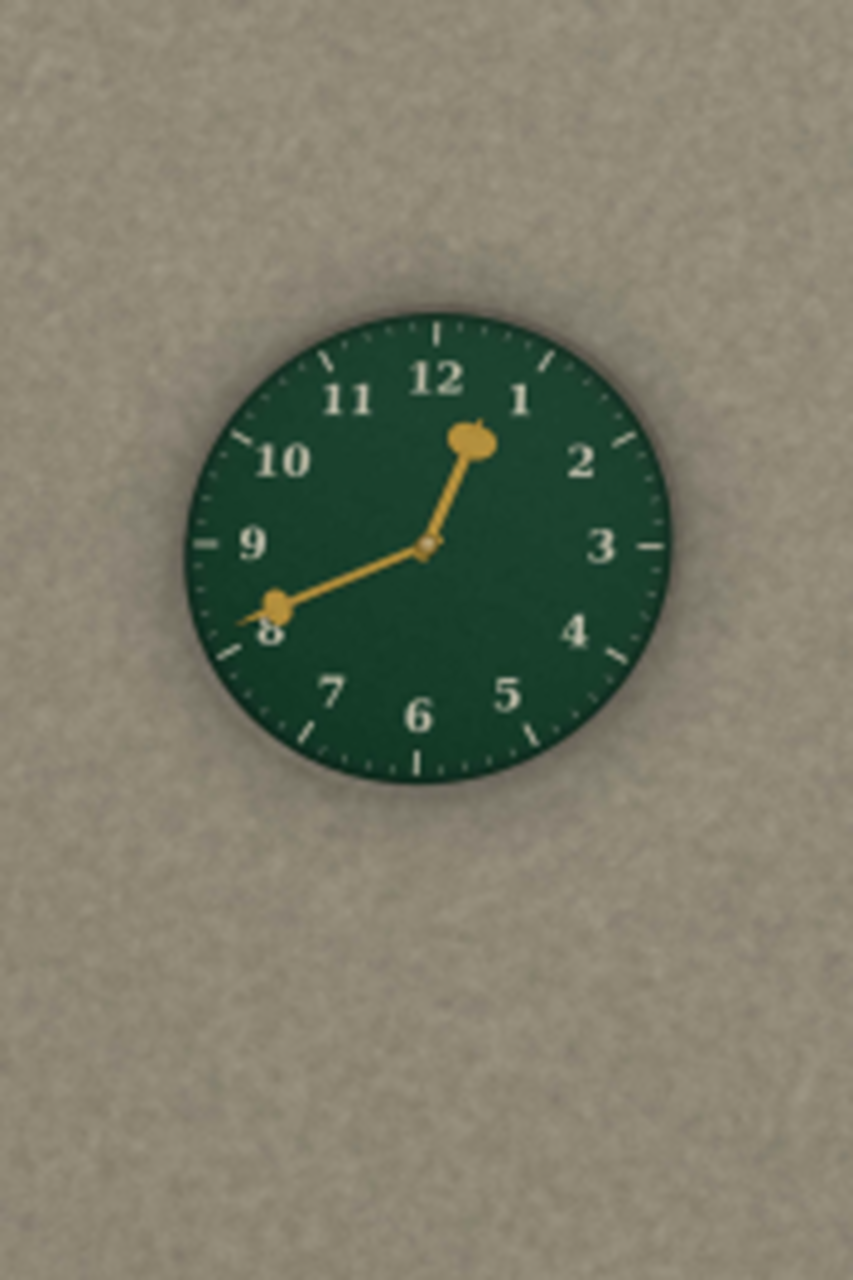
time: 12:41
